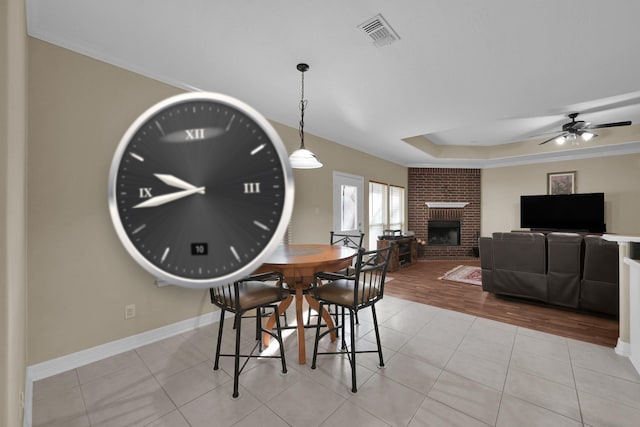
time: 9:43
